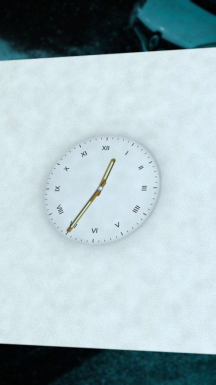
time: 12:35
